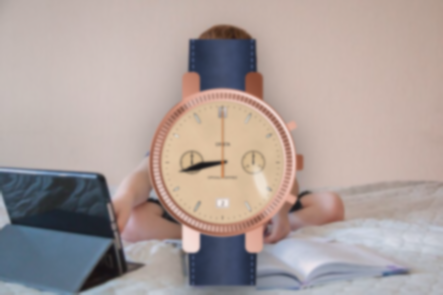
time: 8:43
